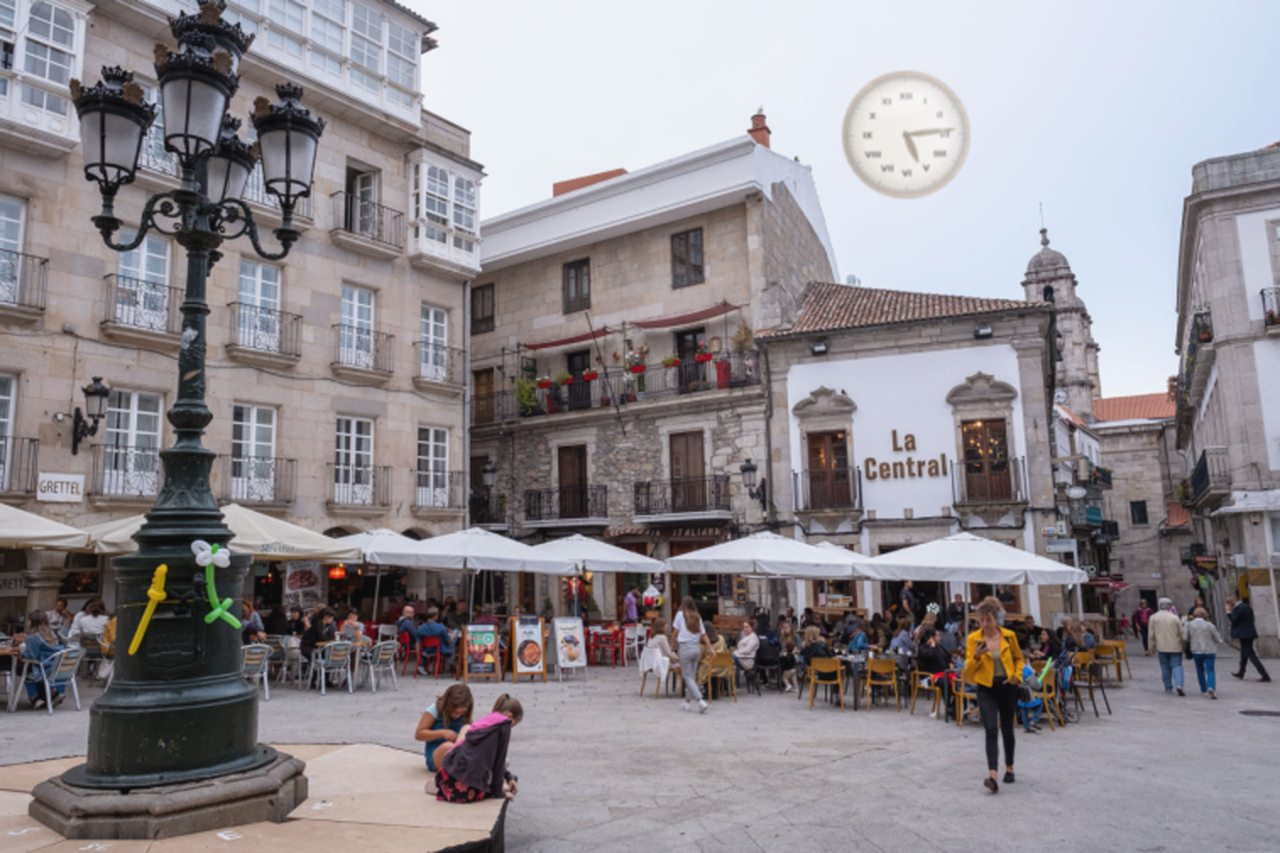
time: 5:14
